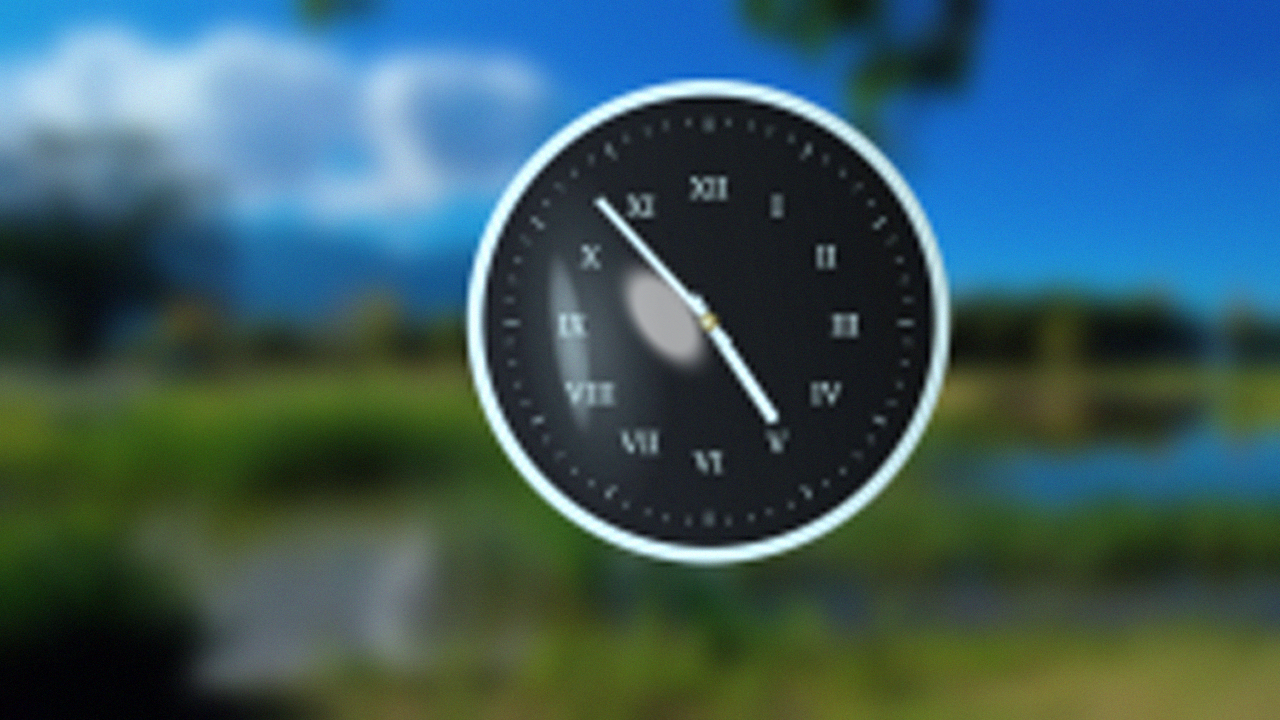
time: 4:53
